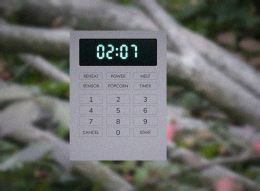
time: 2:07
